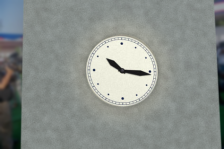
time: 10:16
